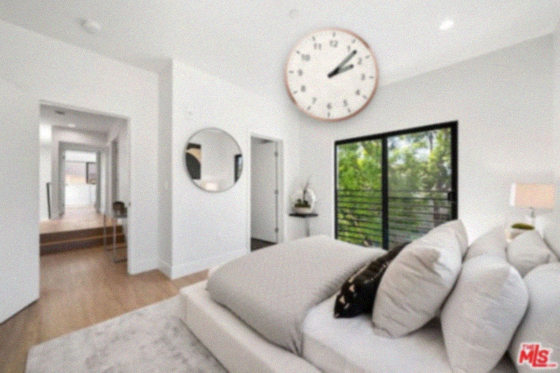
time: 2:07
